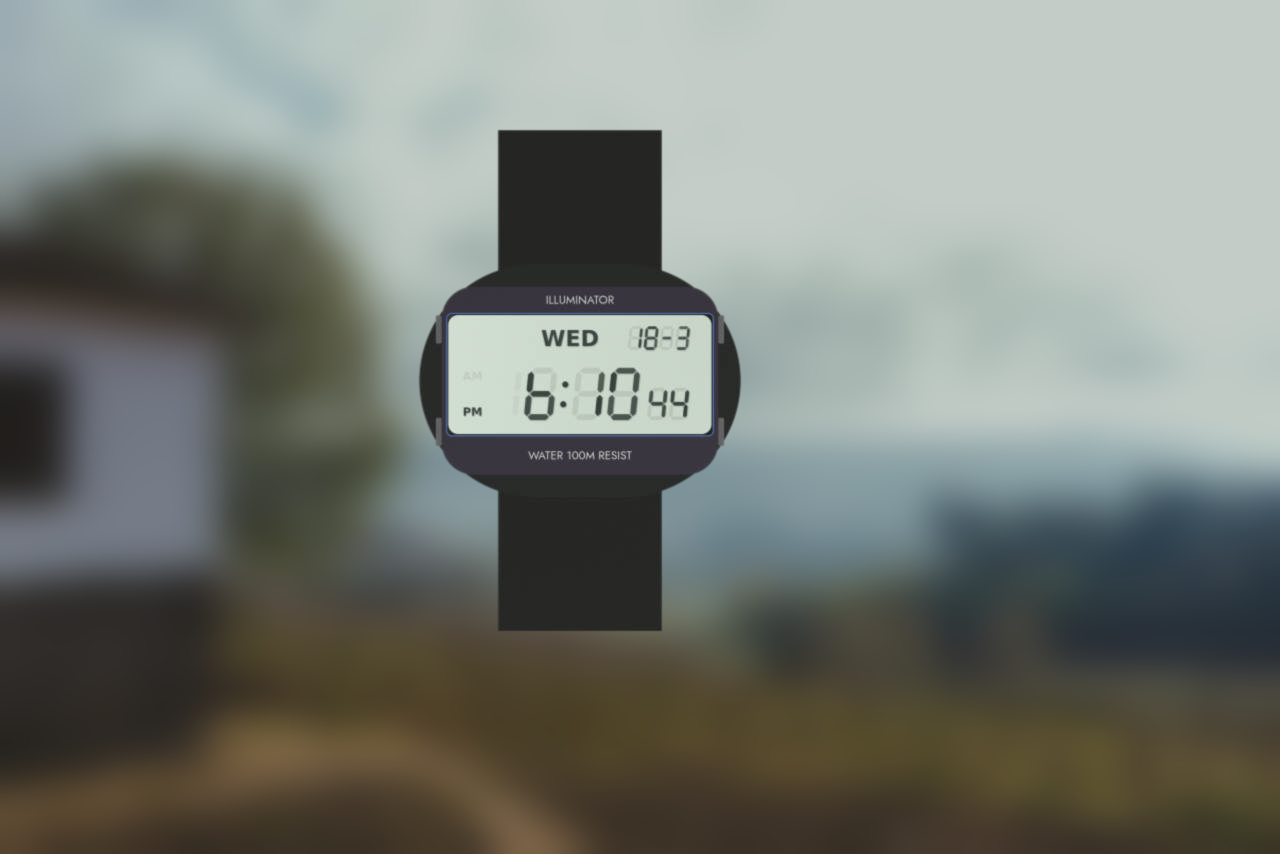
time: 6:10:44
